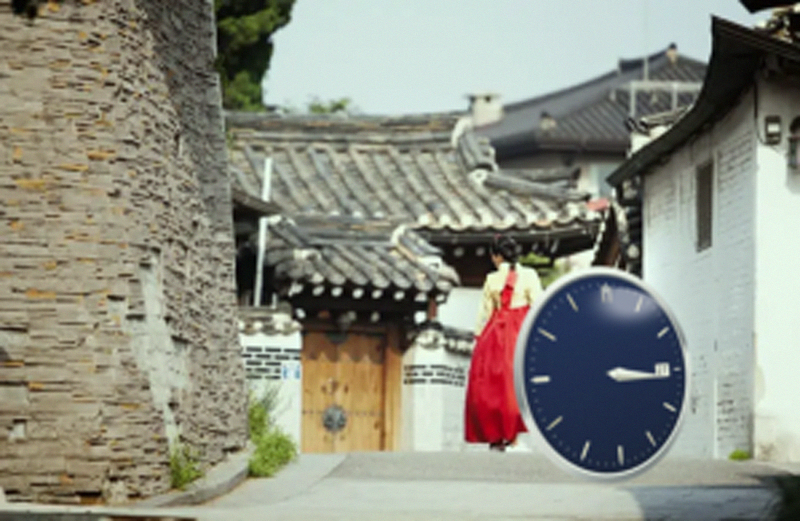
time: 3:16
